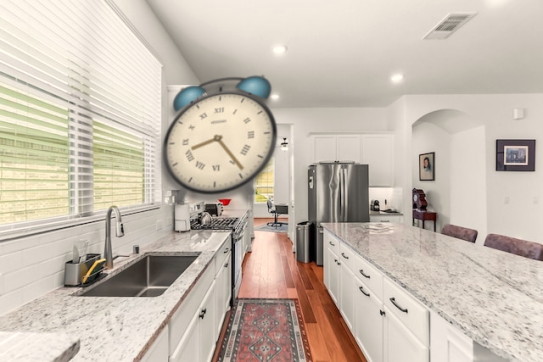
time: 8:24
